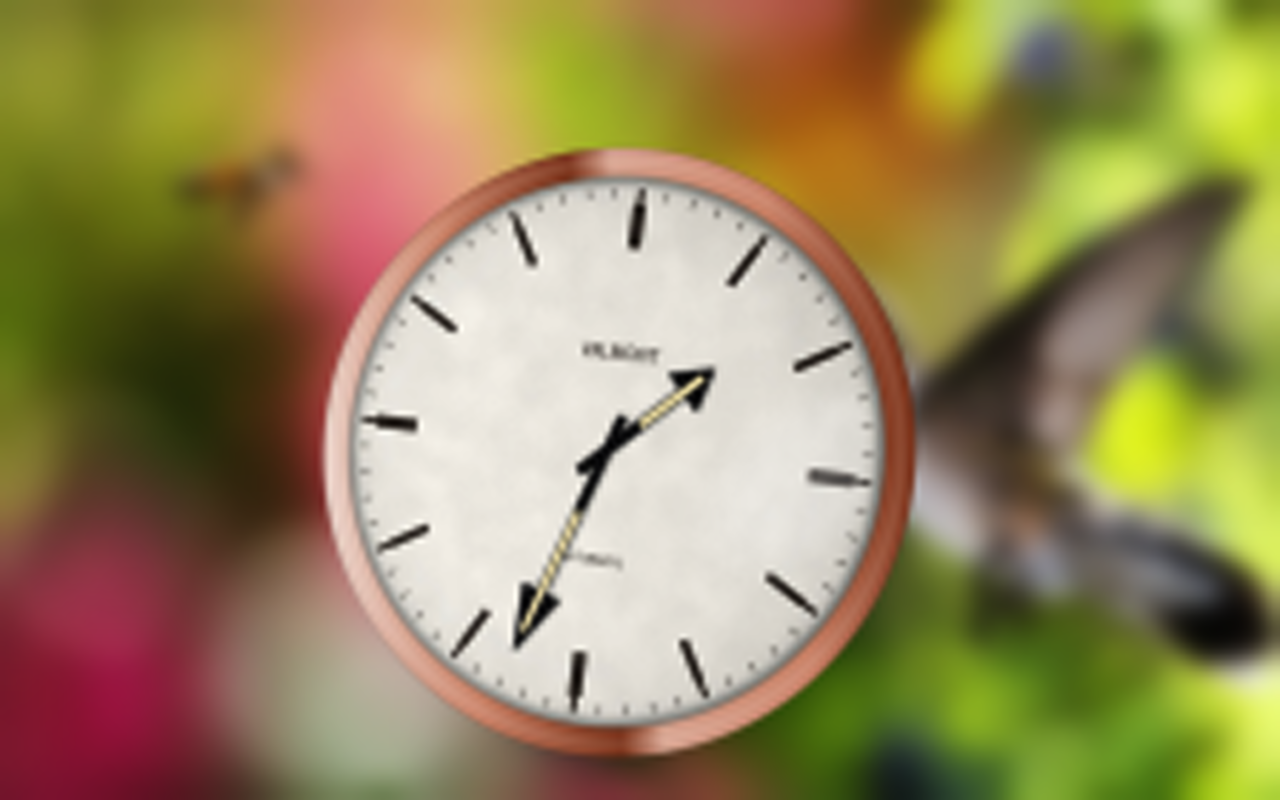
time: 1:33
